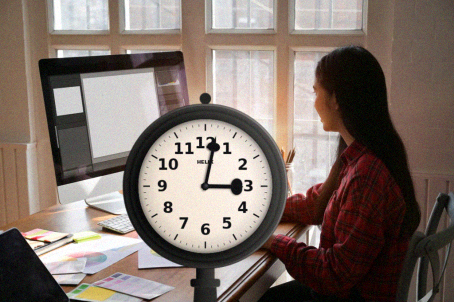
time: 3:02
